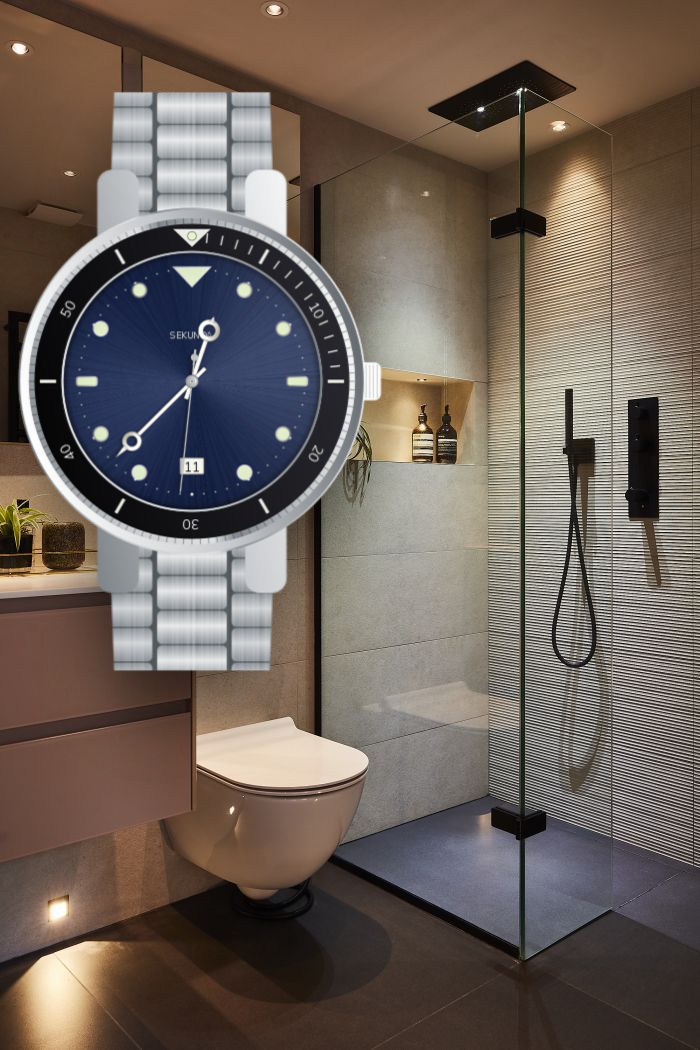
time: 12:37:31
